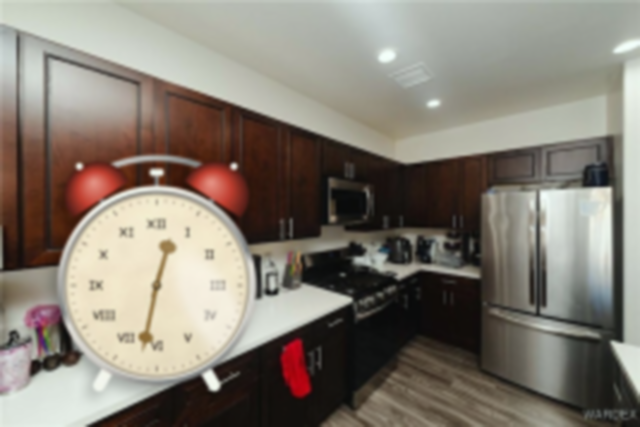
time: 12:32
